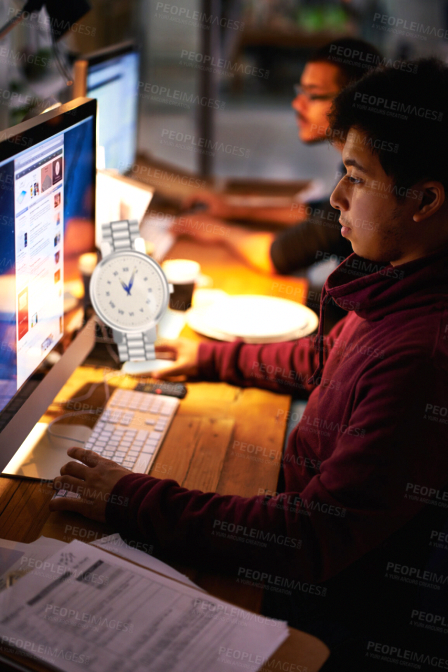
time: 11:04
